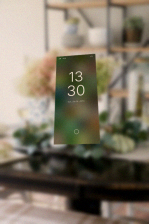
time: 13:30
